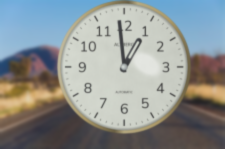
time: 12:59
